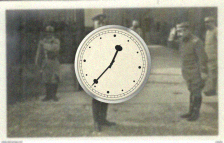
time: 12:36
